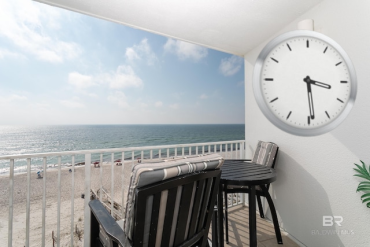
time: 3:29
